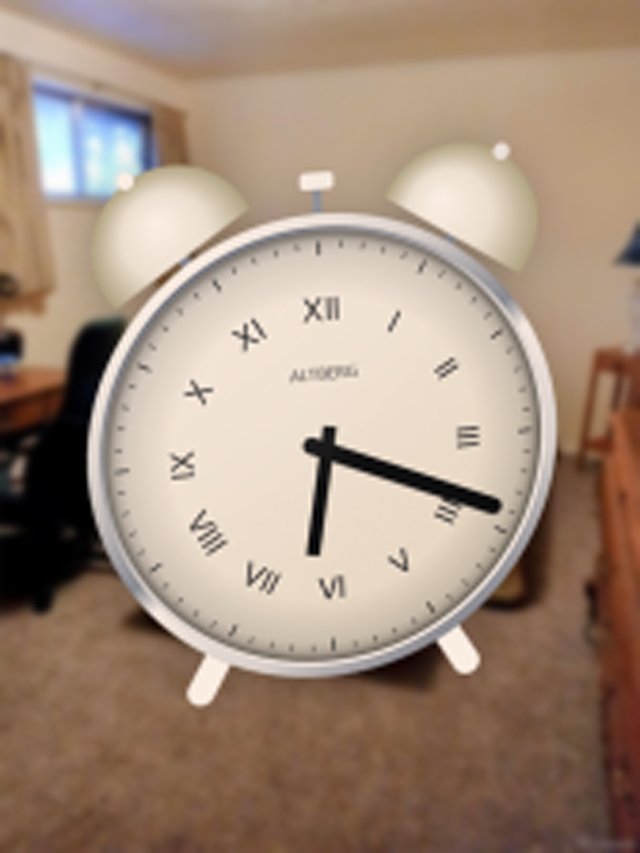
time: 6:19
